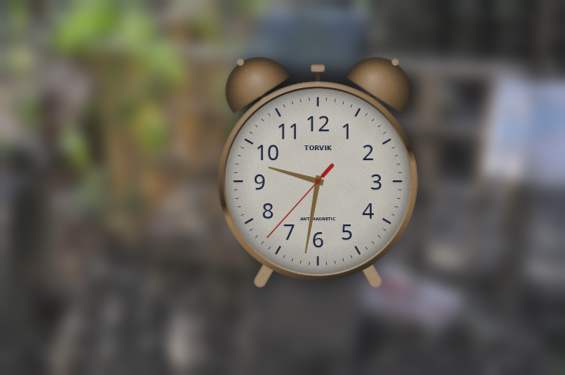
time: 9:31:37
